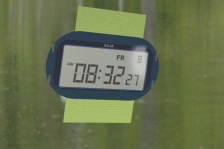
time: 8:32:27
